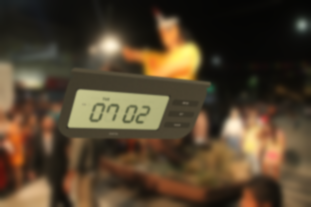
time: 7:02
